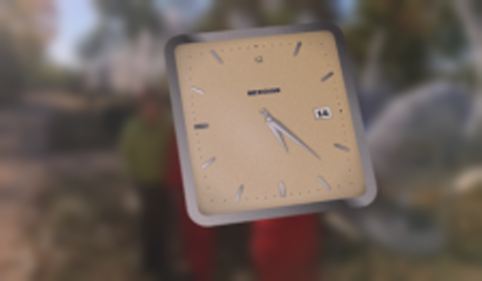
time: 5:23
